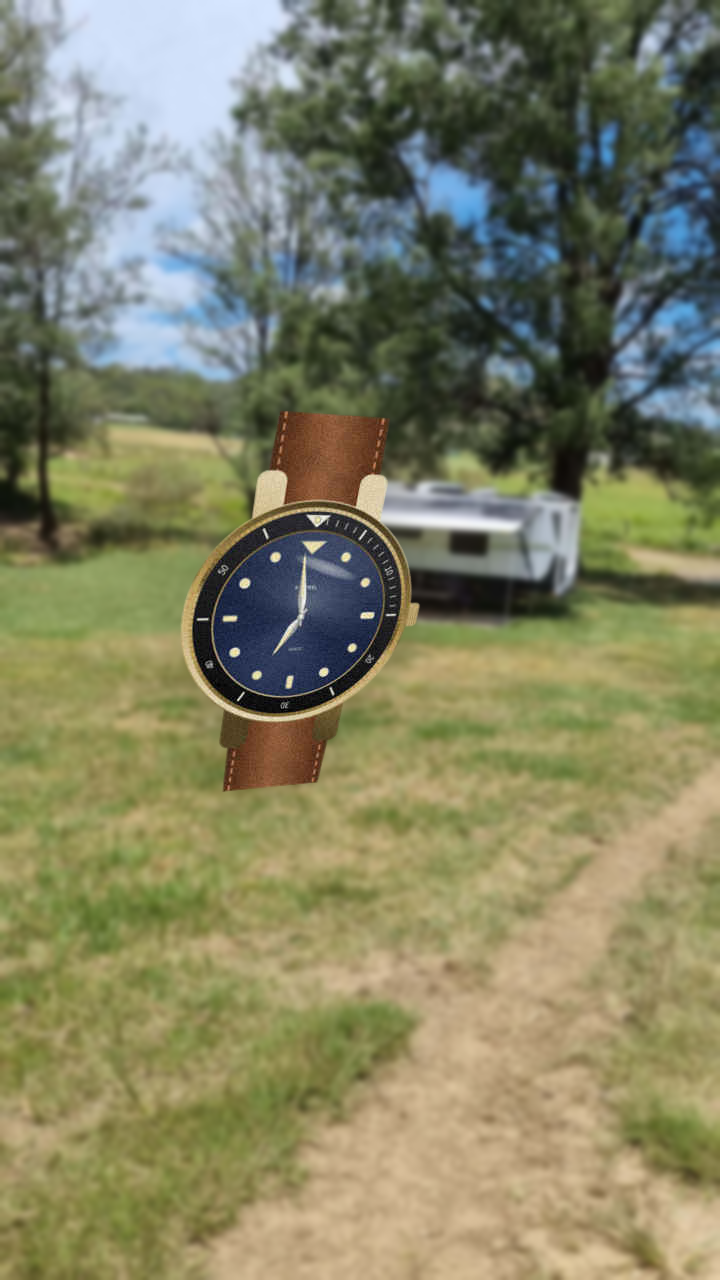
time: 6:59
